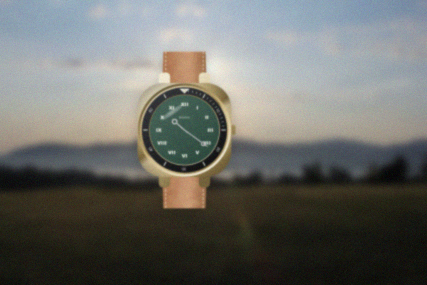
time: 10:21
